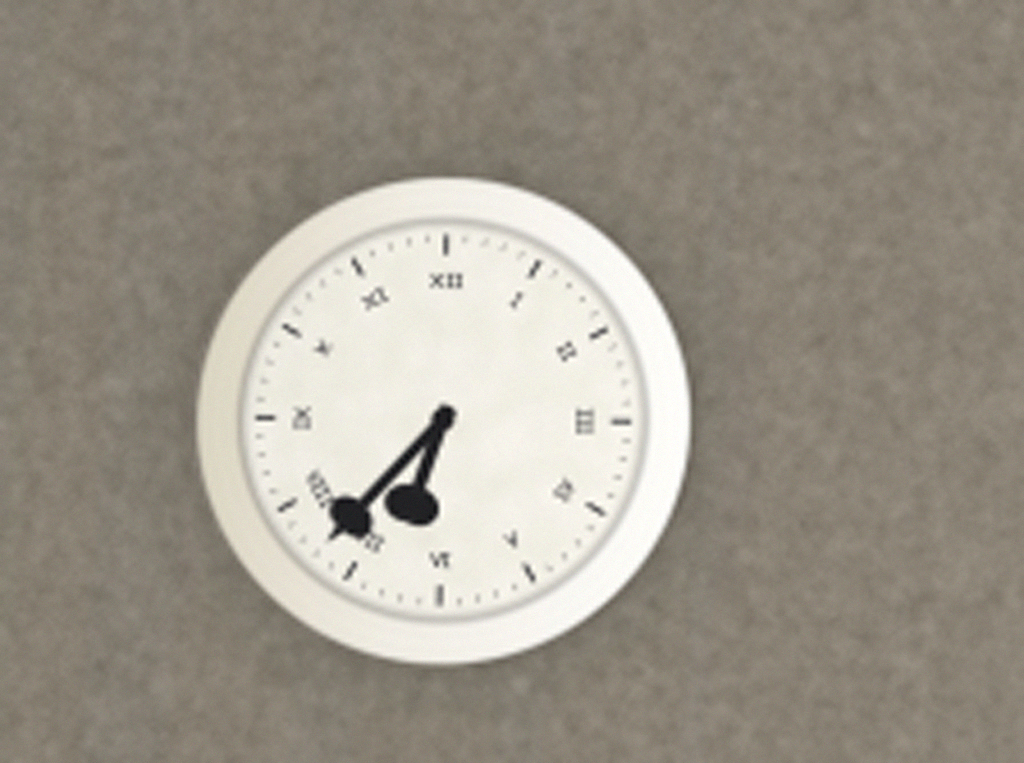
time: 6:37
